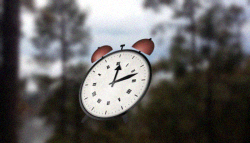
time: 12:12
